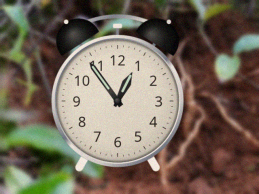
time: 12:54
